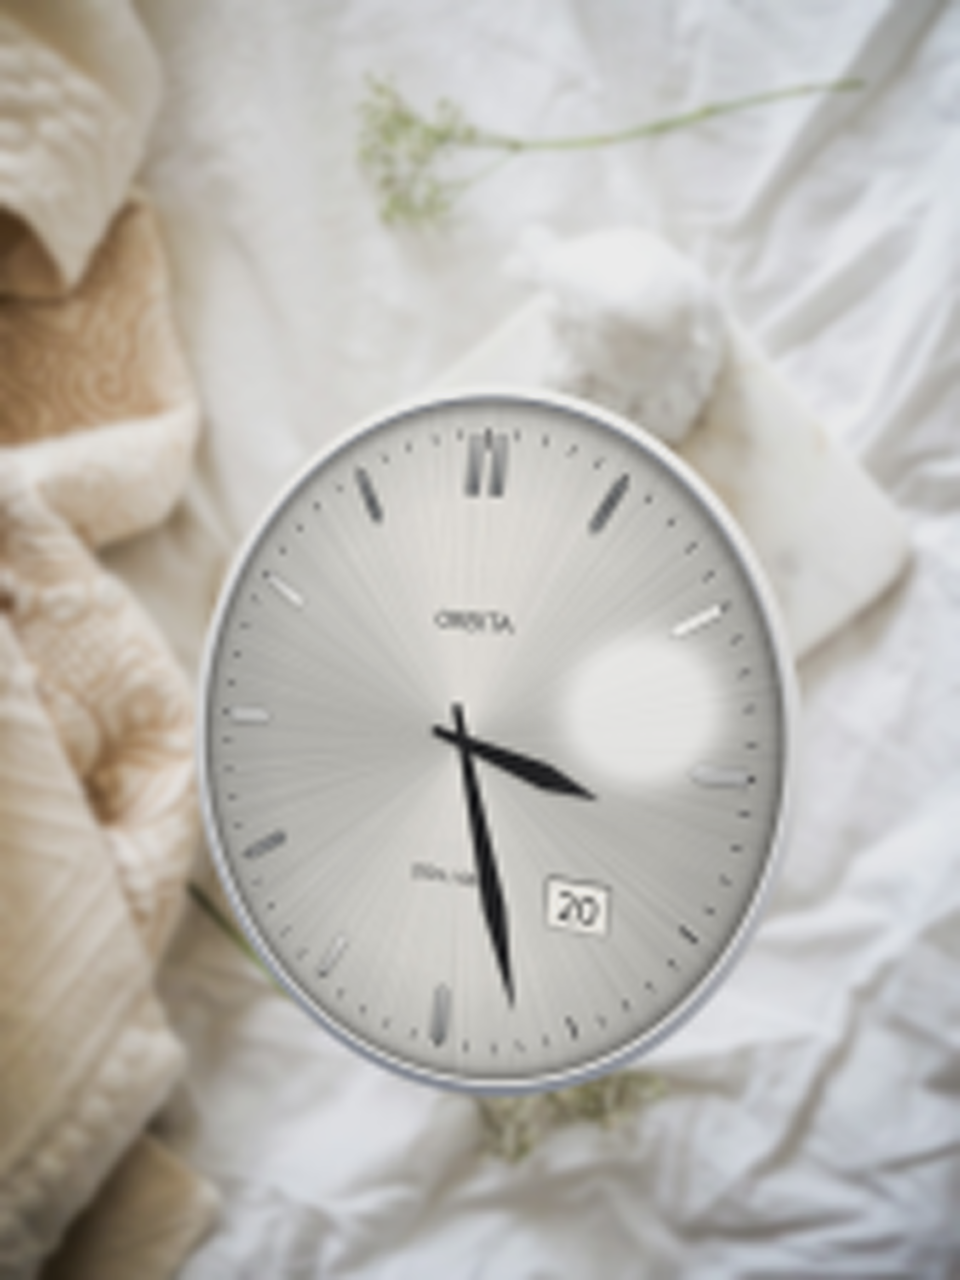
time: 3:27
